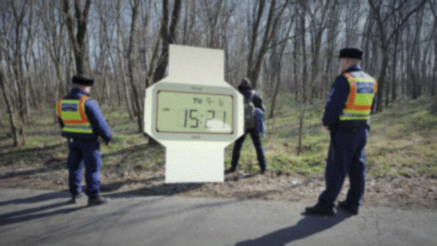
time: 15:21
